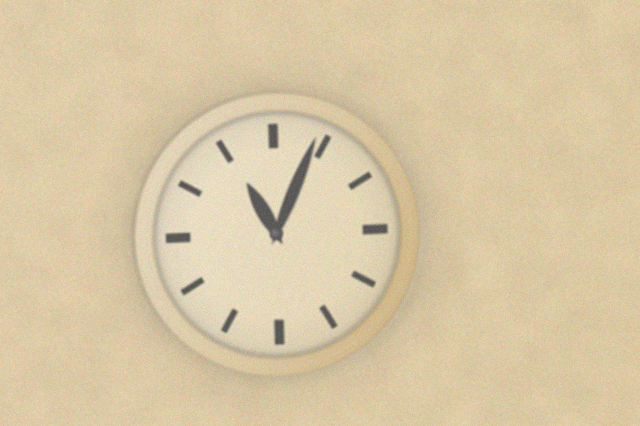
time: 11:04
